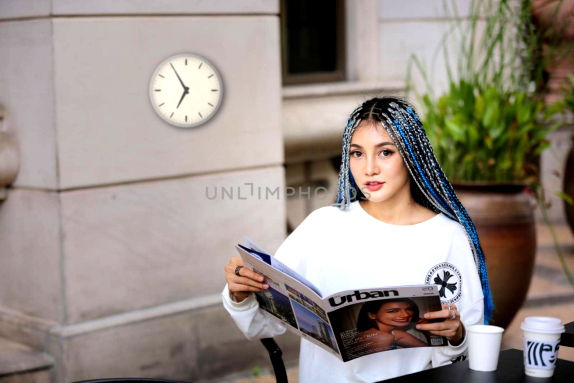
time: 6:55
